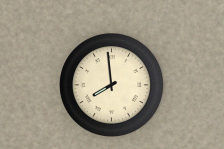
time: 7:59
